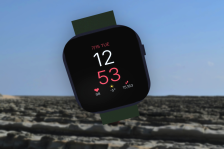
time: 12:53
